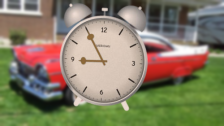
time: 8:55
